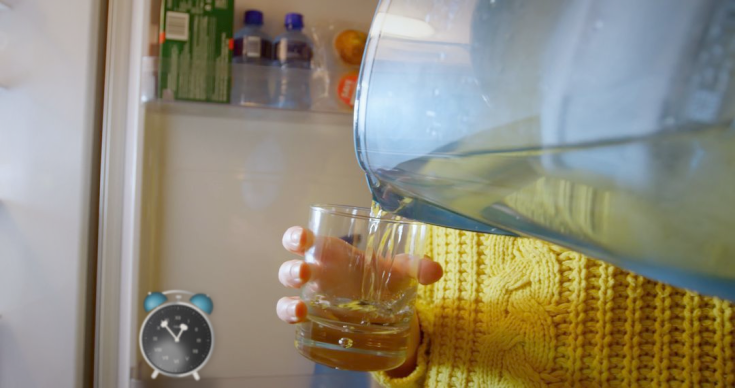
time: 12:53
